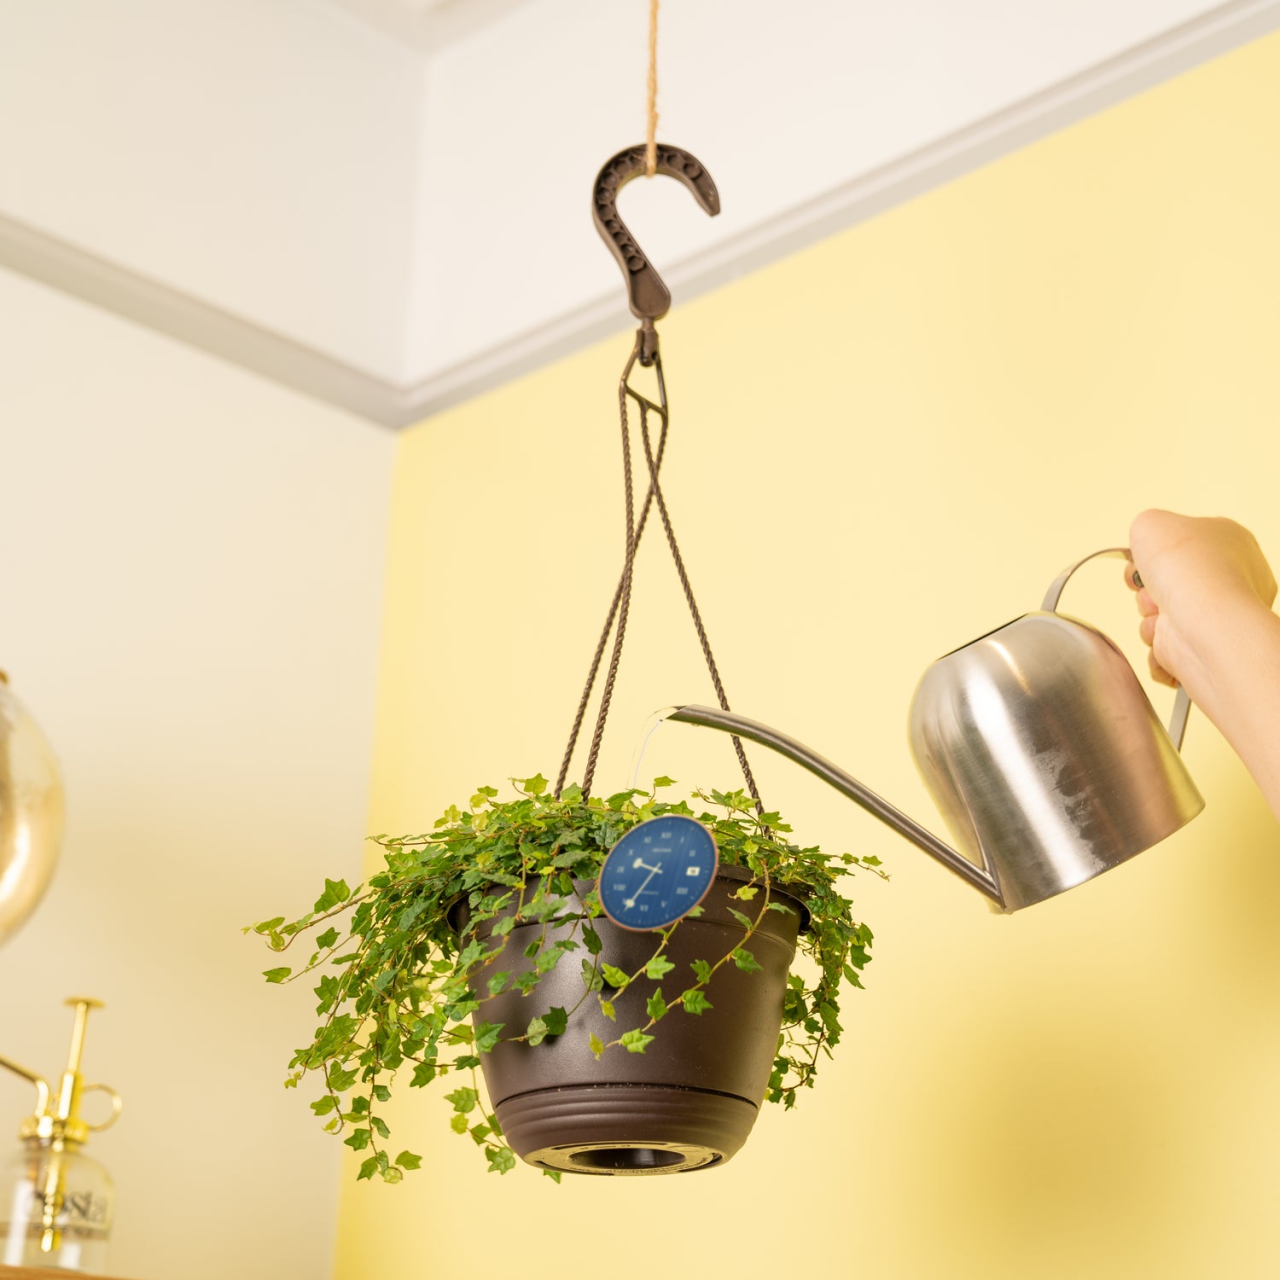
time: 9:34
